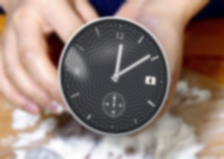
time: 12:09
